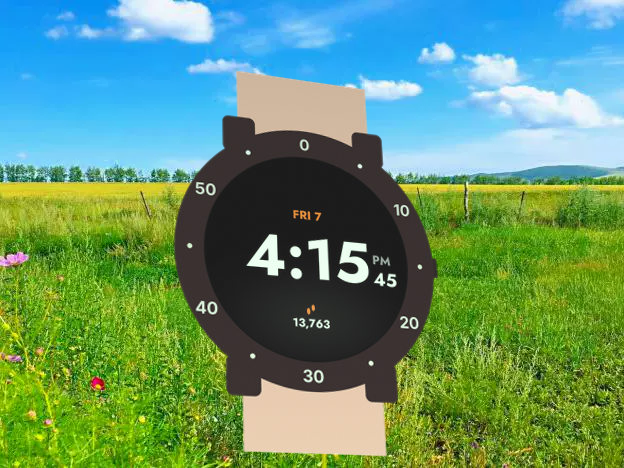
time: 4:15:45
